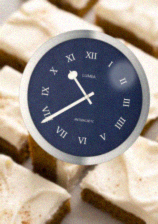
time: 10:39
